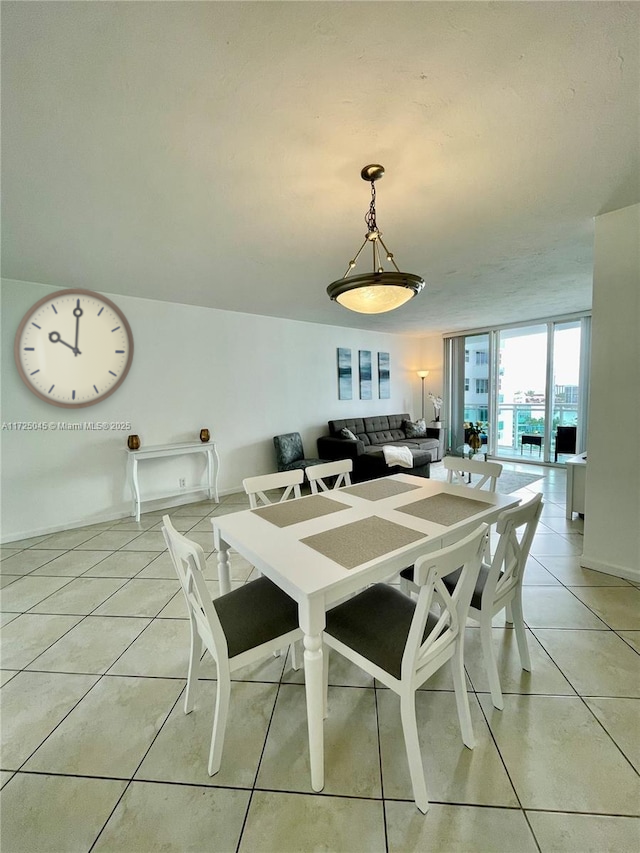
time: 10:00
